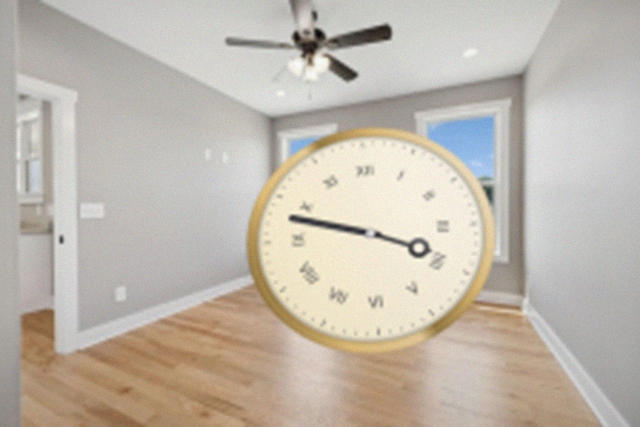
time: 3:48
